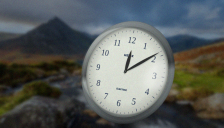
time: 12:09
